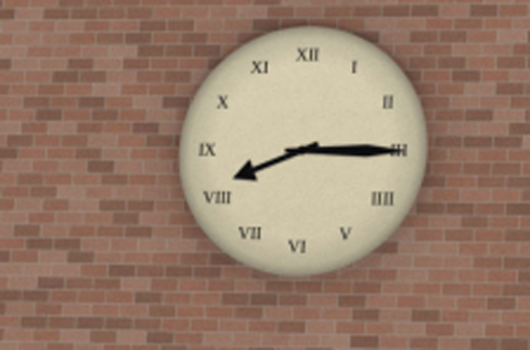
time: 8:15
